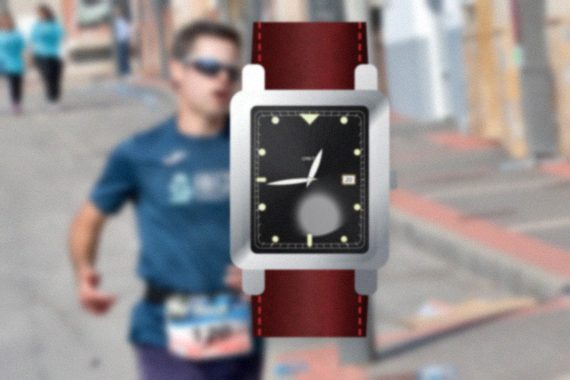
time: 12:44
